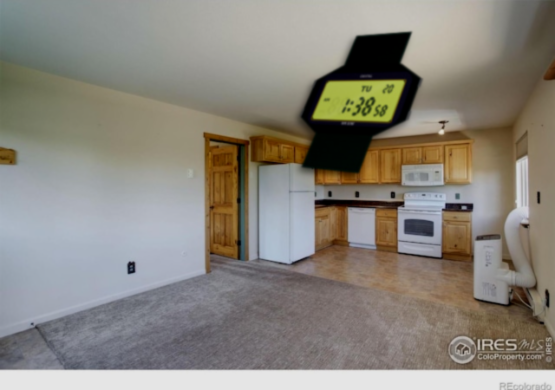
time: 1:38:58
